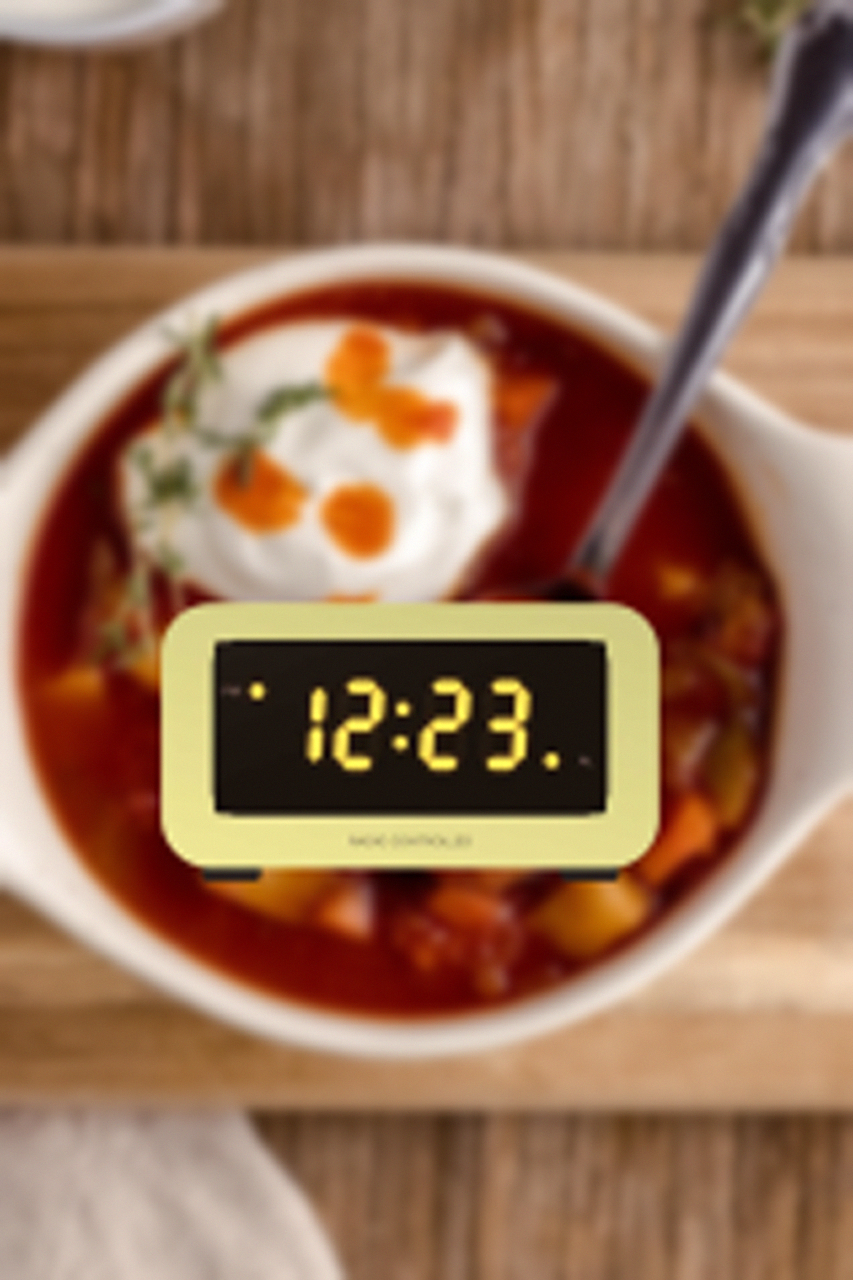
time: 12:23
